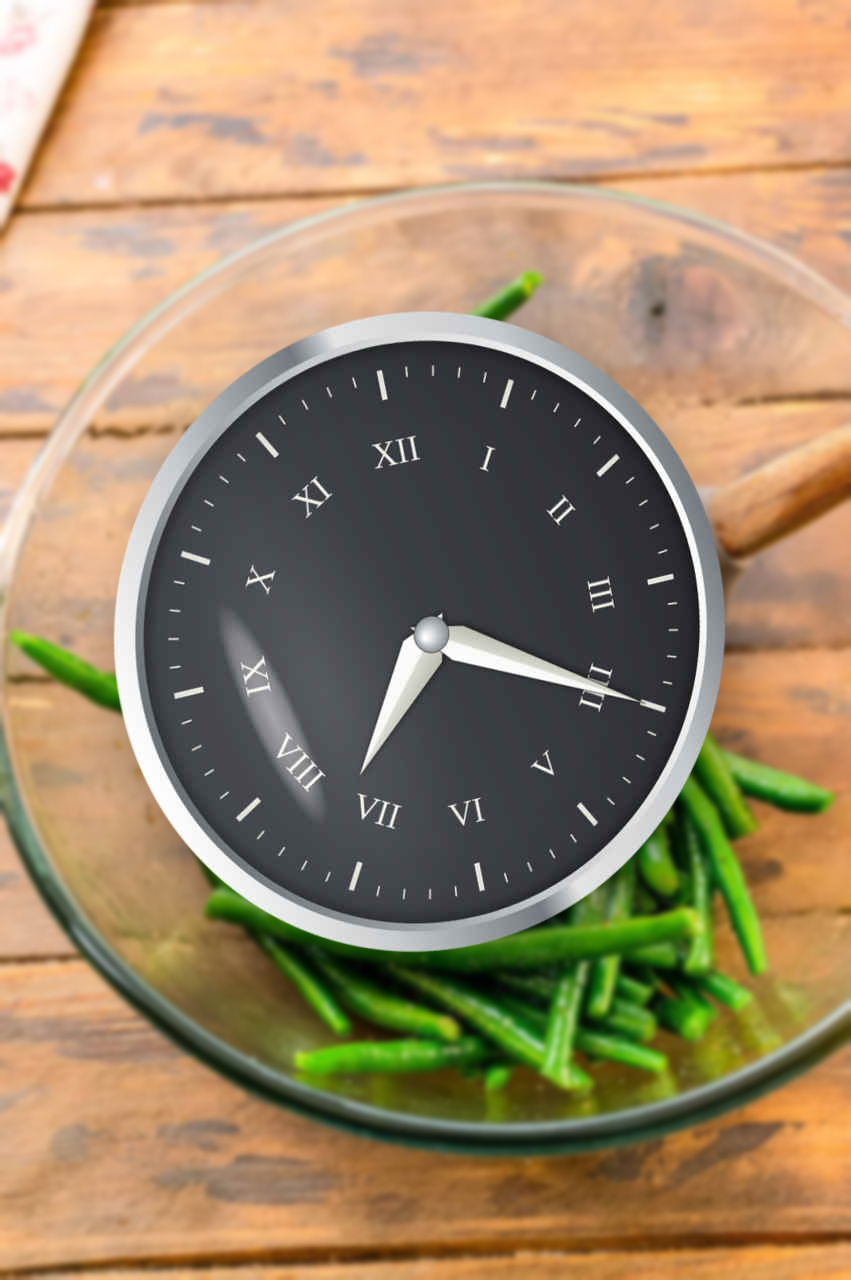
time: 7:20
